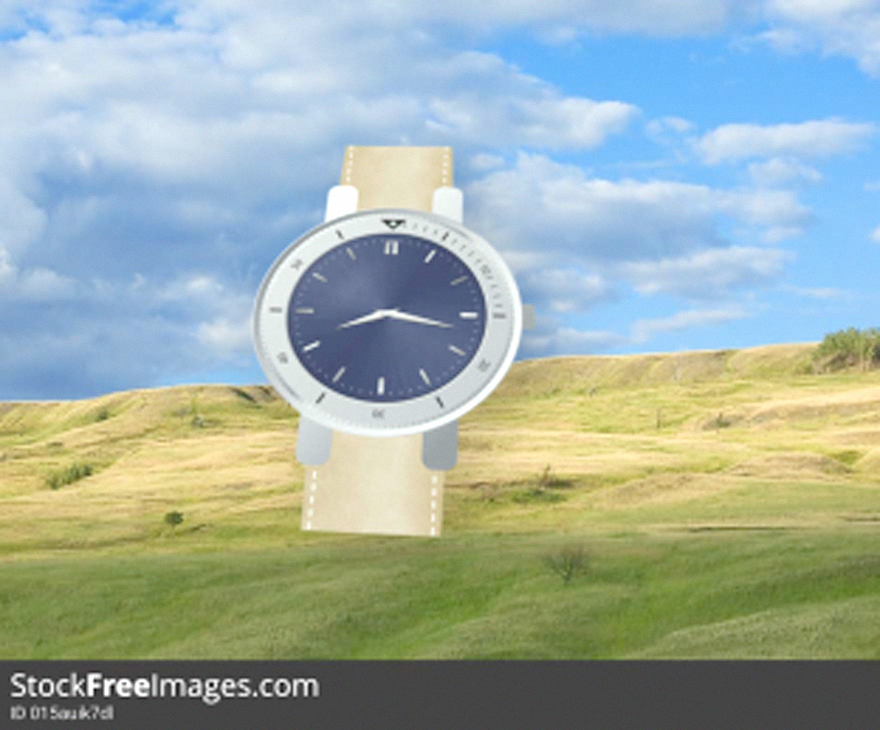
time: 8:17
